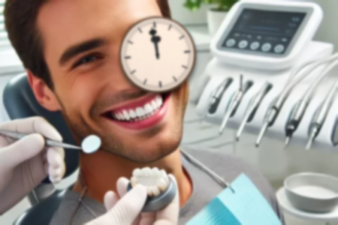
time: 11:59
